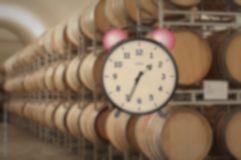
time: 1:34
